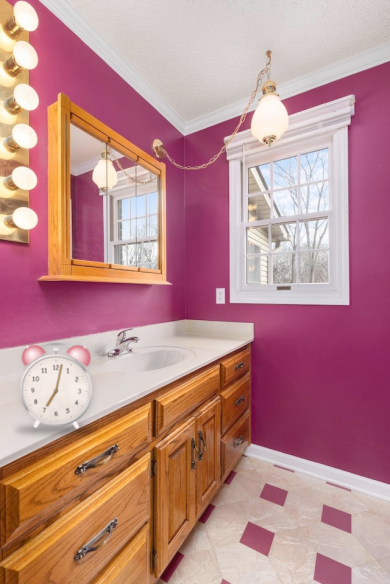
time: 7:02
